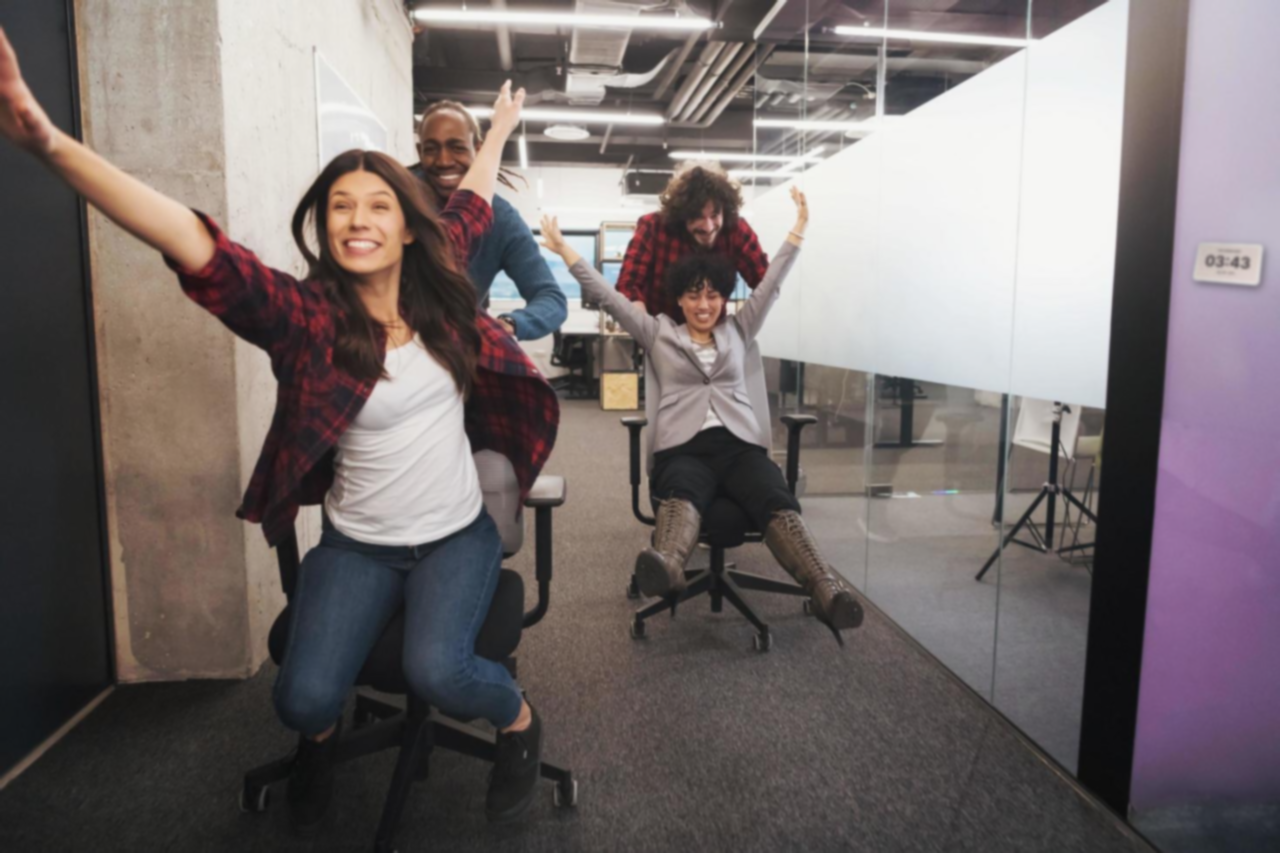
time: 3:43
